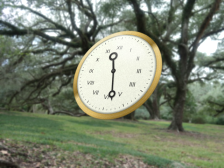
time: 11:28
